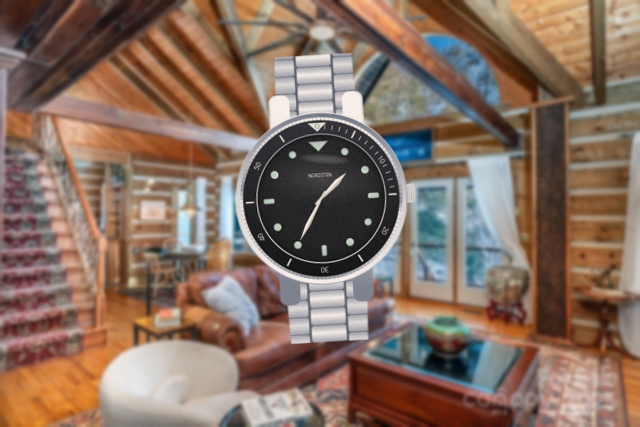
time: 1:35
